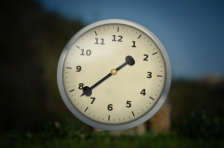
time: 1:38
